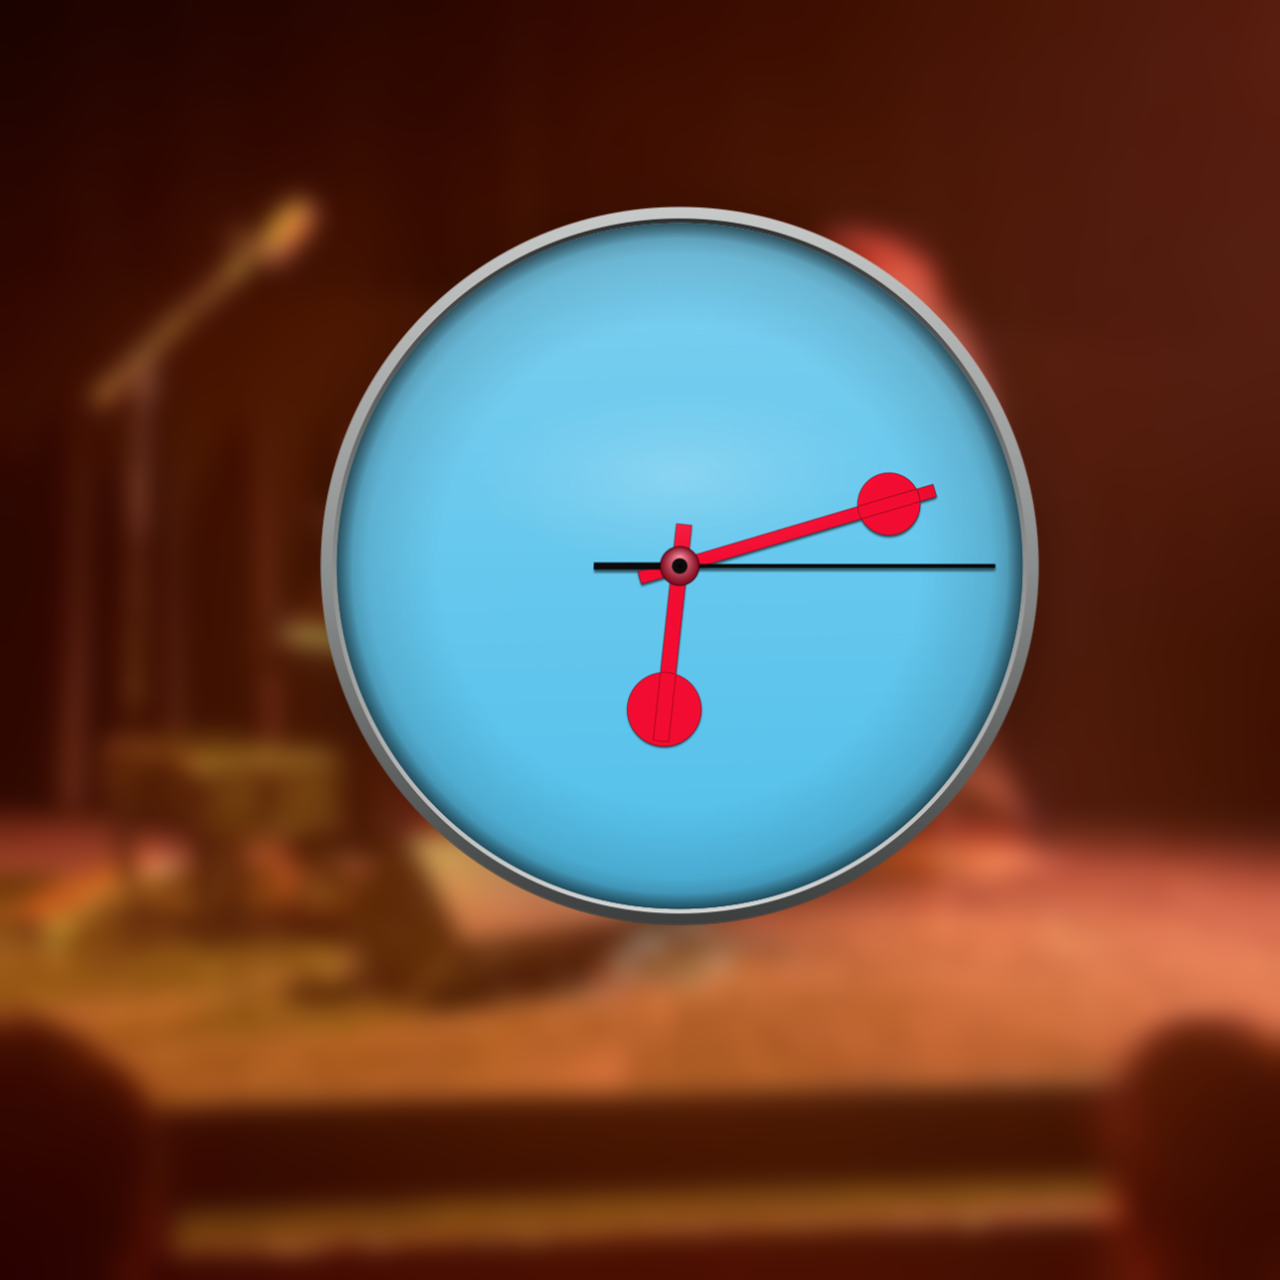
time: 6:12:15
